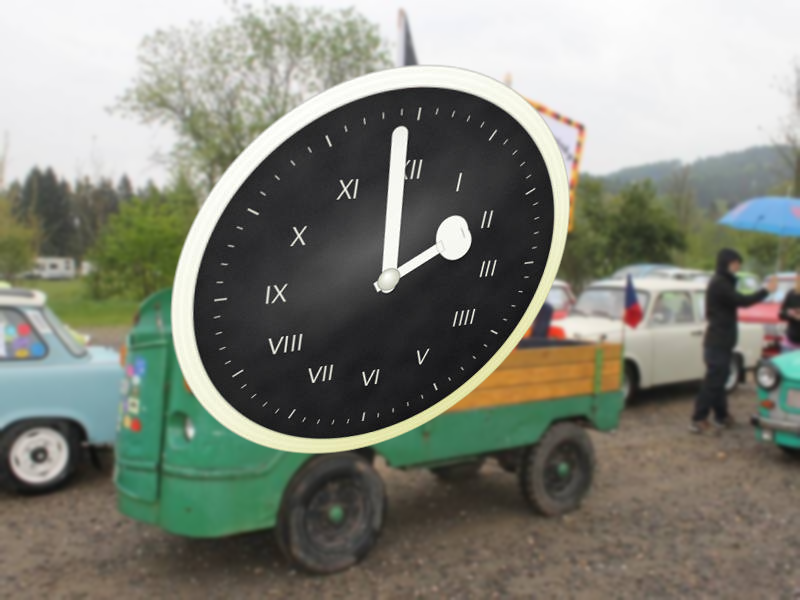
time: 1:59
